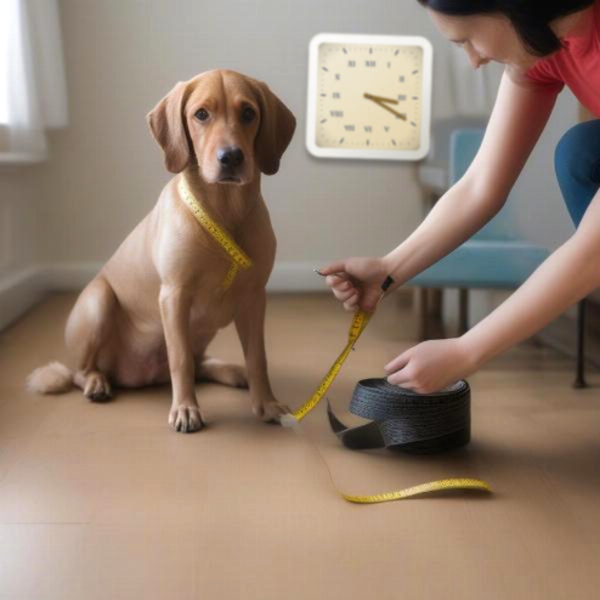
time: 3:20
